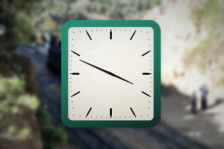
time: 3:49
